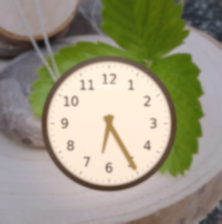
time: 6:25
